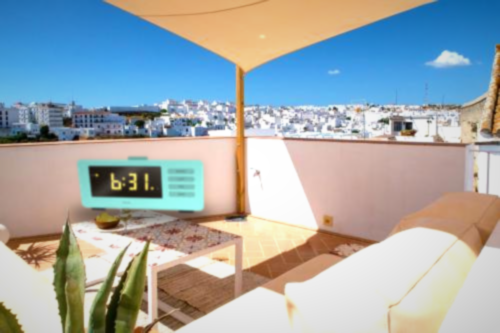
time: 6:31
